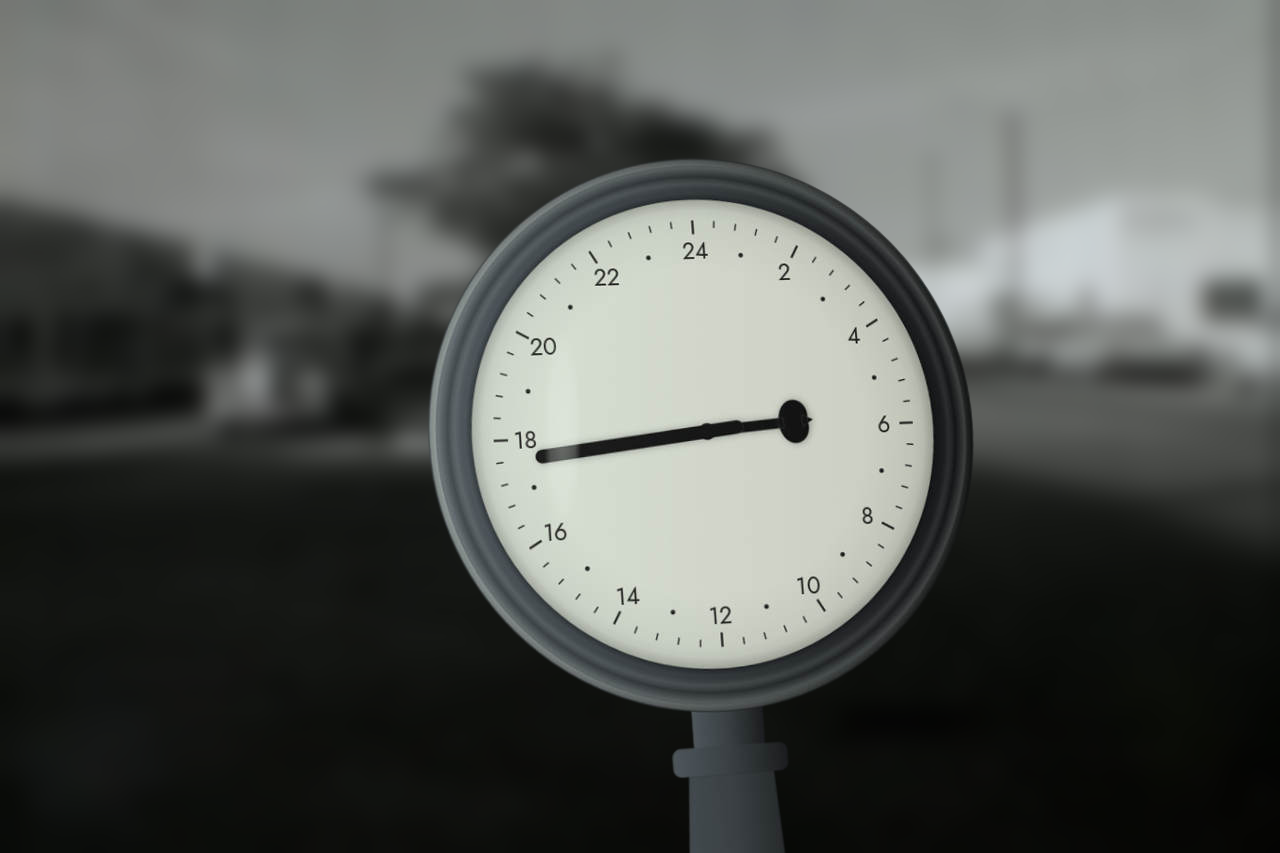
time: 5:44
